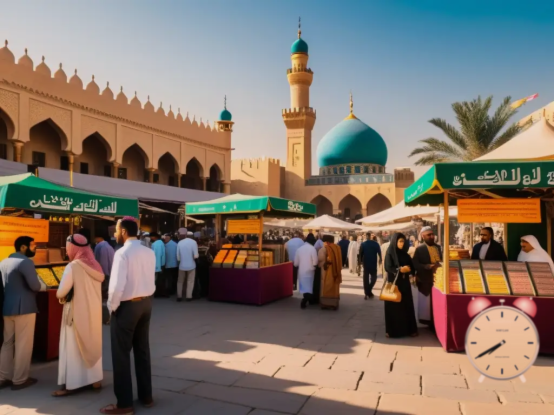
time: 7:40
